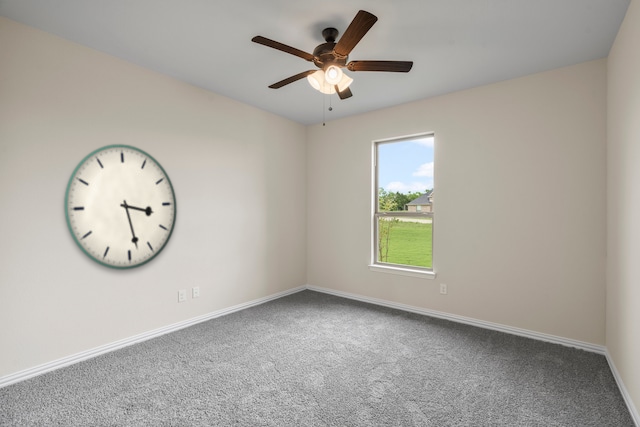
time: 3:28
